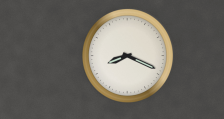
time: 8:19
